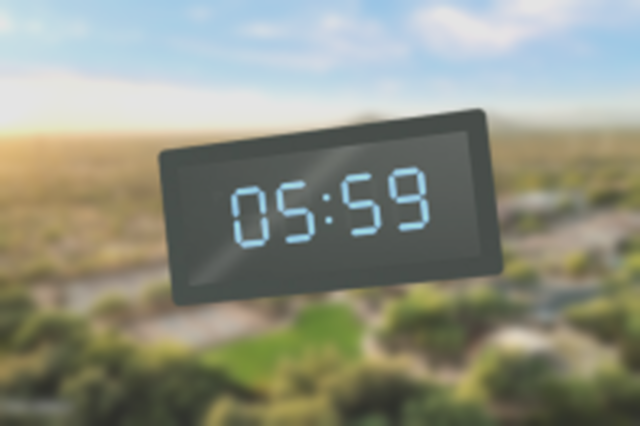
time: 5:59
